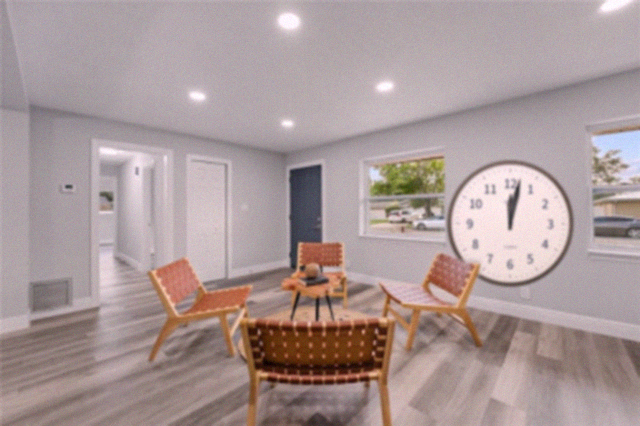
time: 12:02
